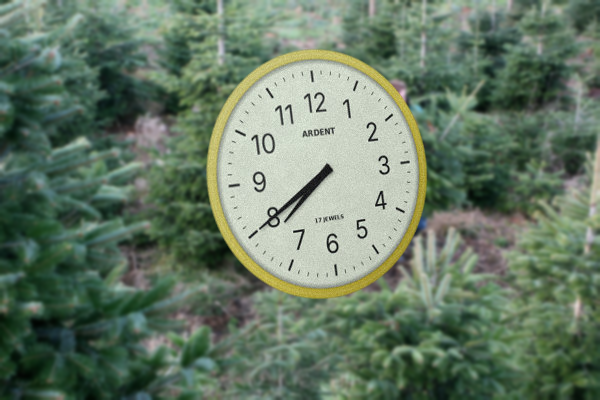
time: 7:40
